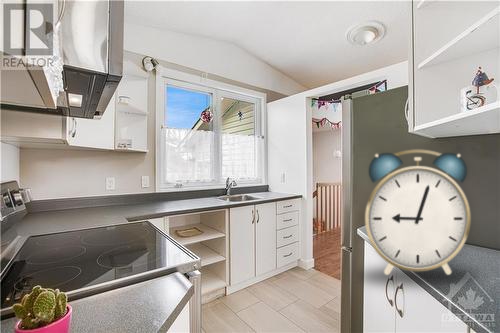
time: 9:03
